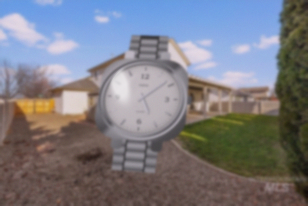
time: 5:08
